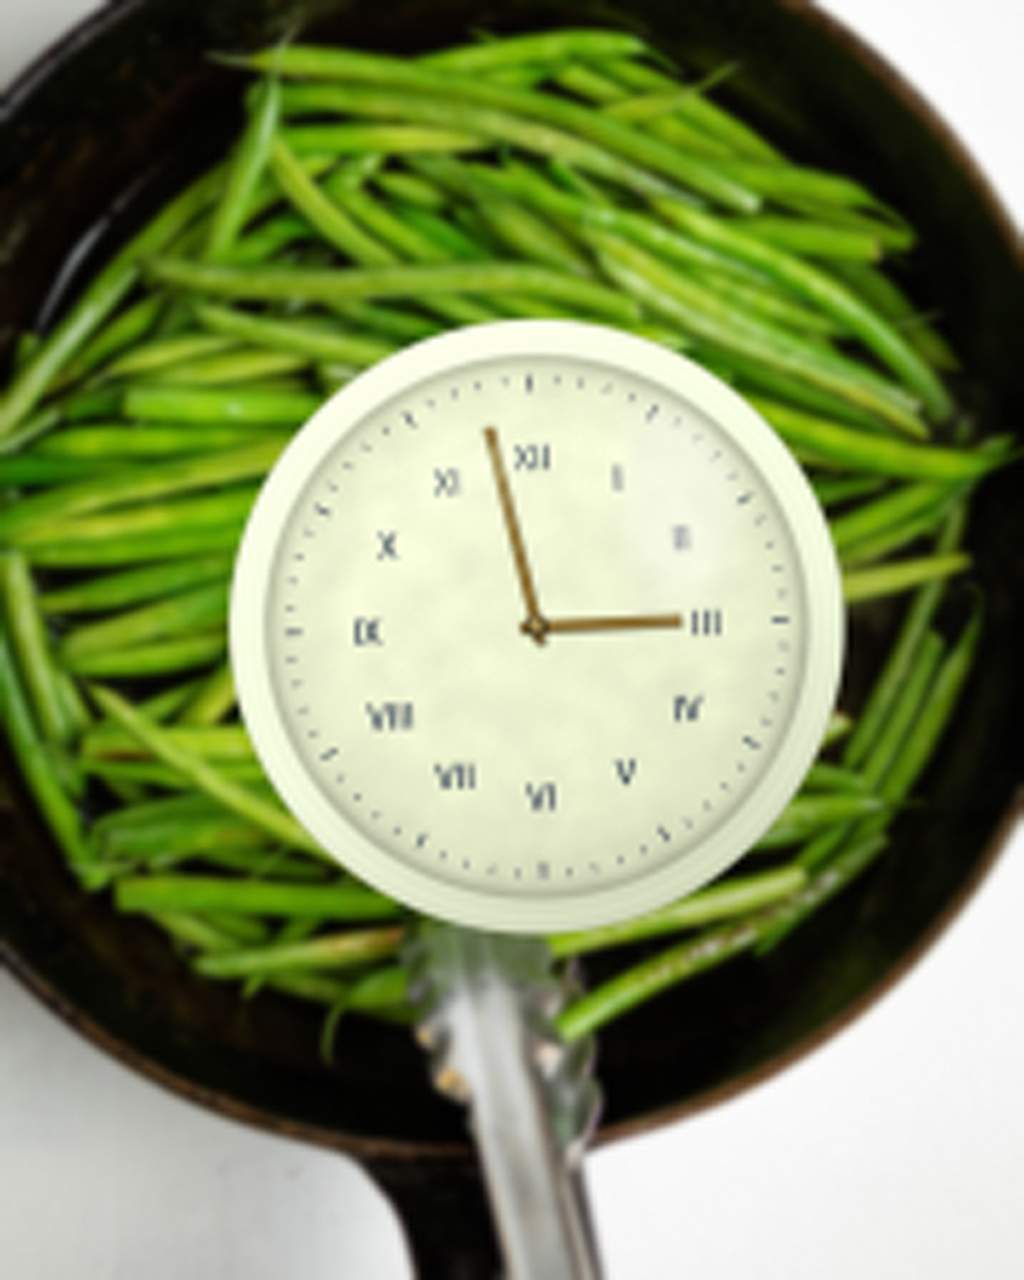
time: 2:58
